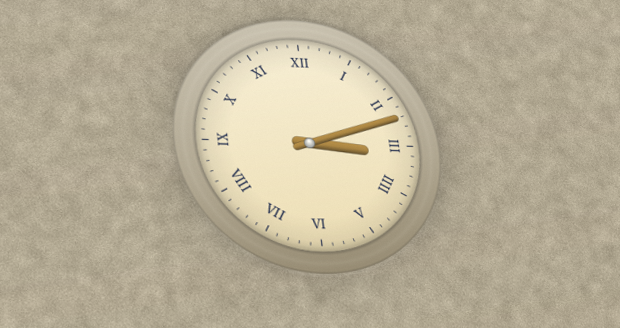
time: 3:12
